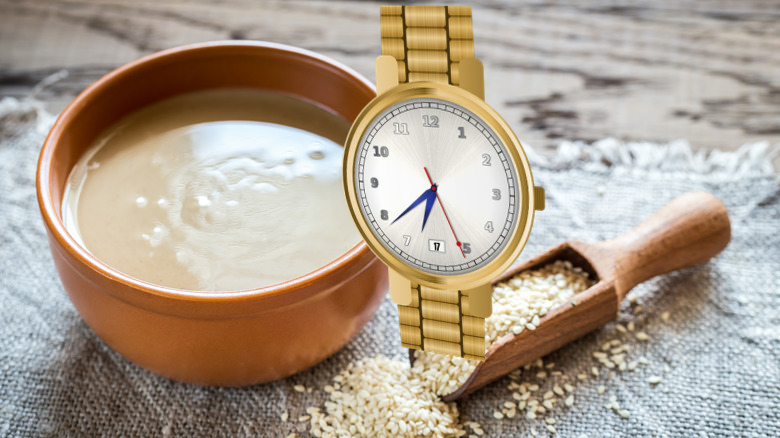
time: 6:38:26
